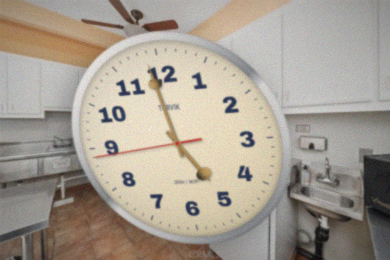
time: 4:58:44
